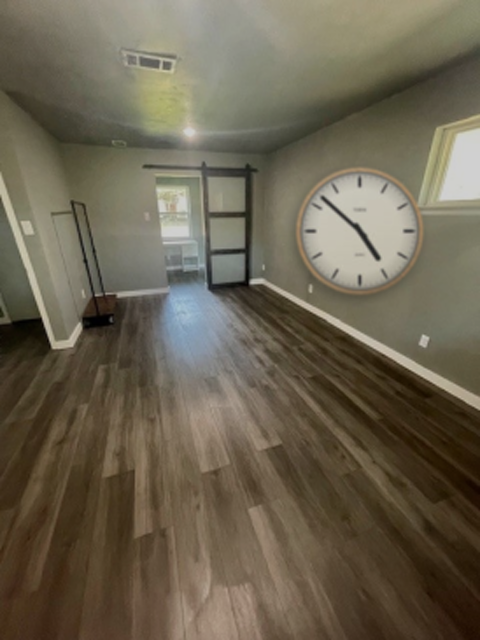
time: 4:52
